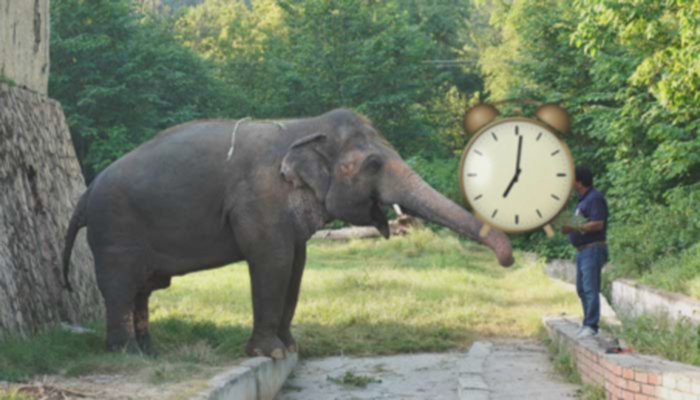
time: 7:01
